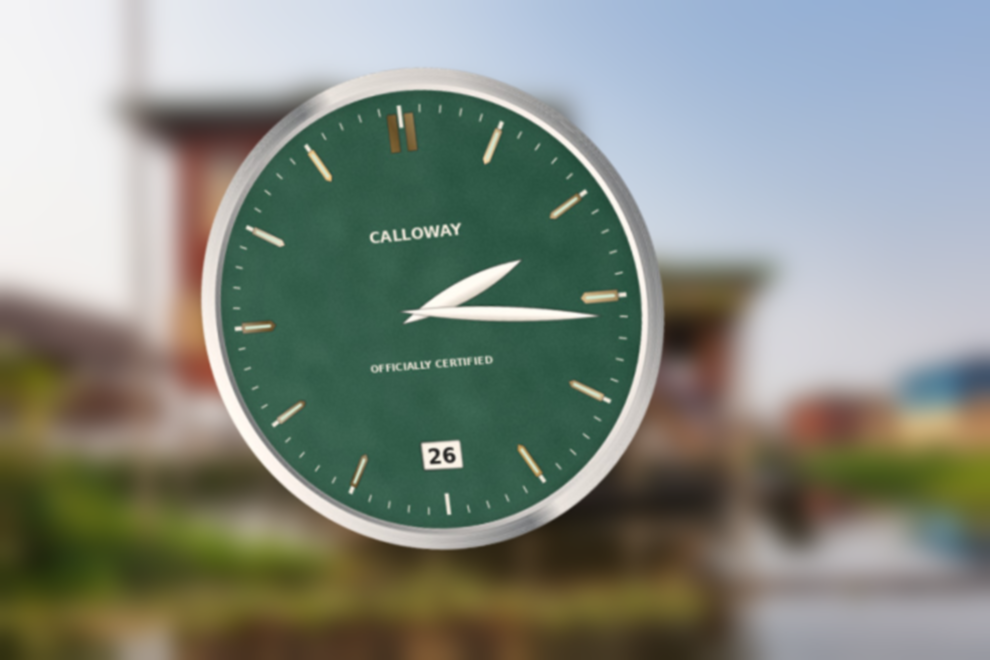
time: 2:16
